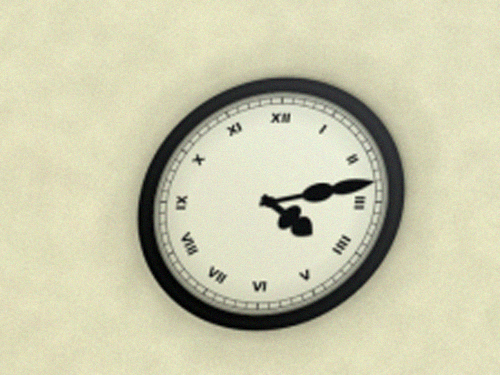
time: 4:13
